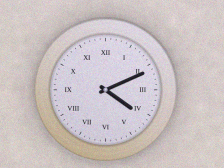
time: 4:11
